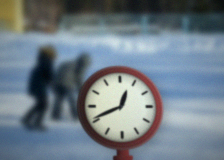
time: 12:41
